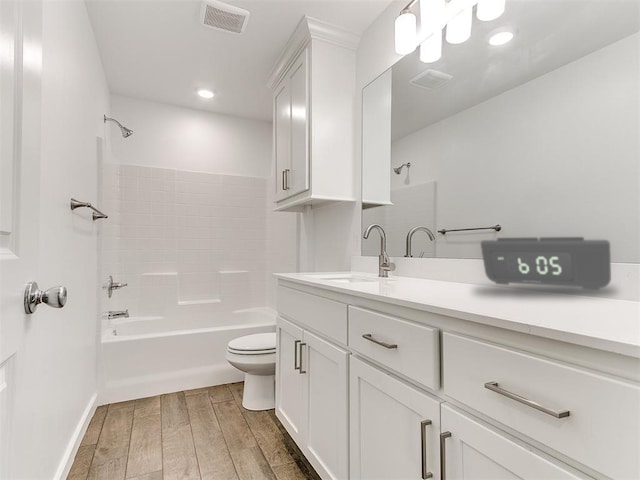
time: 6:05
